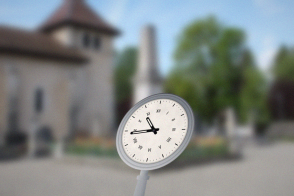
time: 10:44
